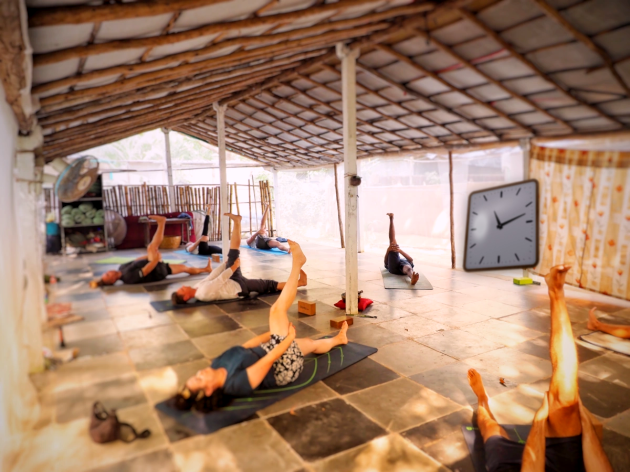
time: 11:12
